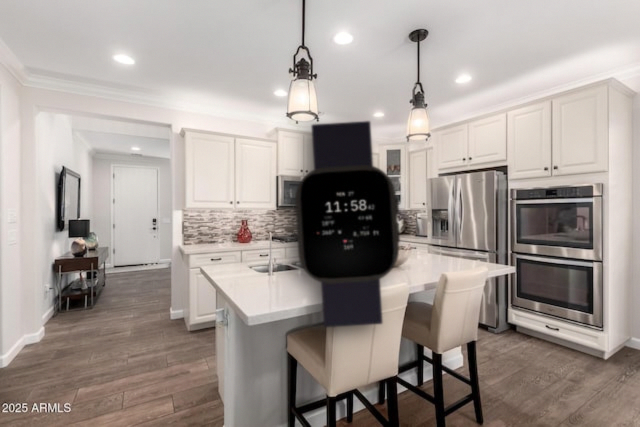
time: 11:58
